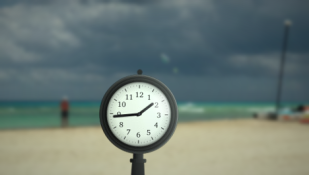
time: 1:44
